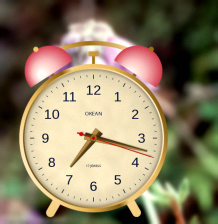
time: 7:17:18
